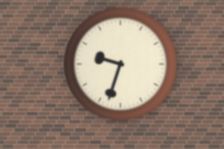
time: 9:33
